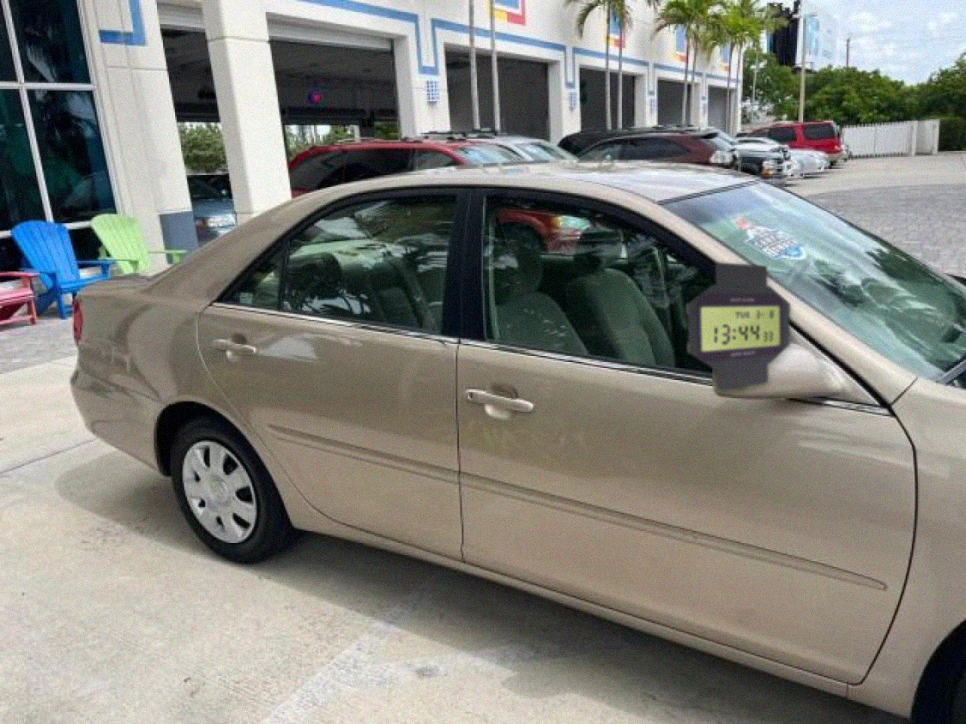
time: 13:44
